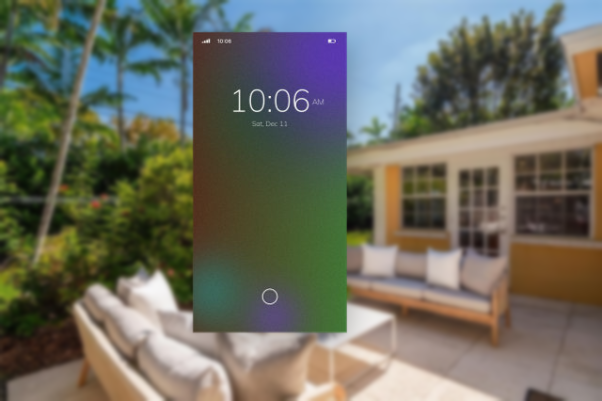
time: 10:06
